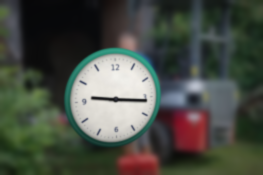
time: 9:16
